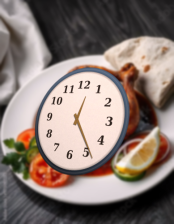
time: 12:24
